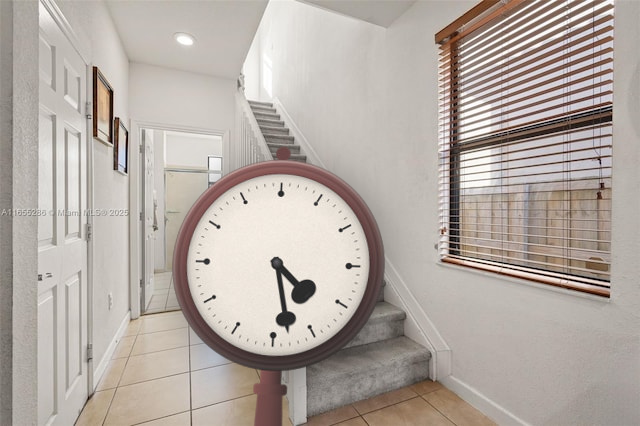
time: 4:28
